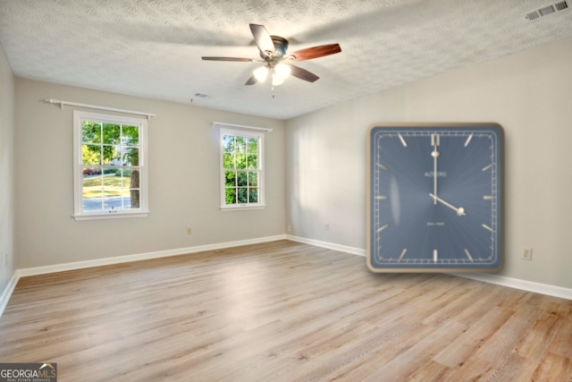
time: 4:00
